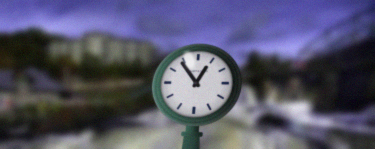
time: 12:54
